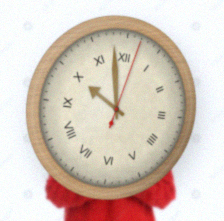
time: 9:58:02
